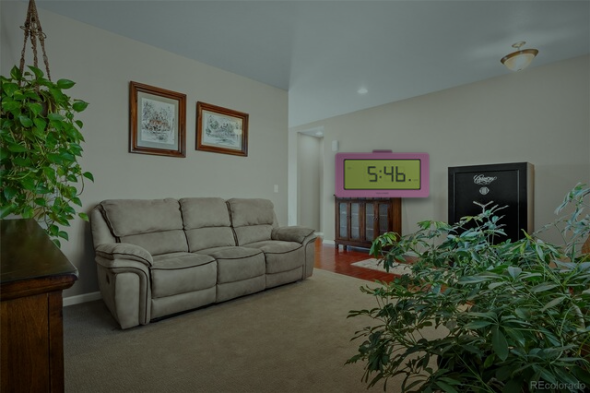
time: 5:46
